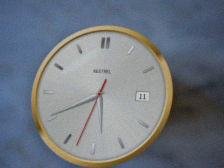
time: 5:40:33
